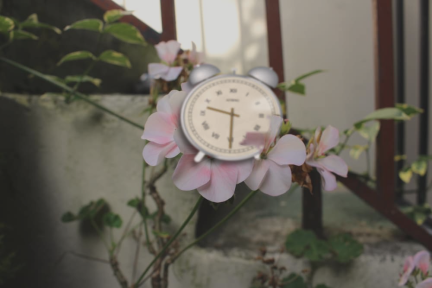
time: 9:30
